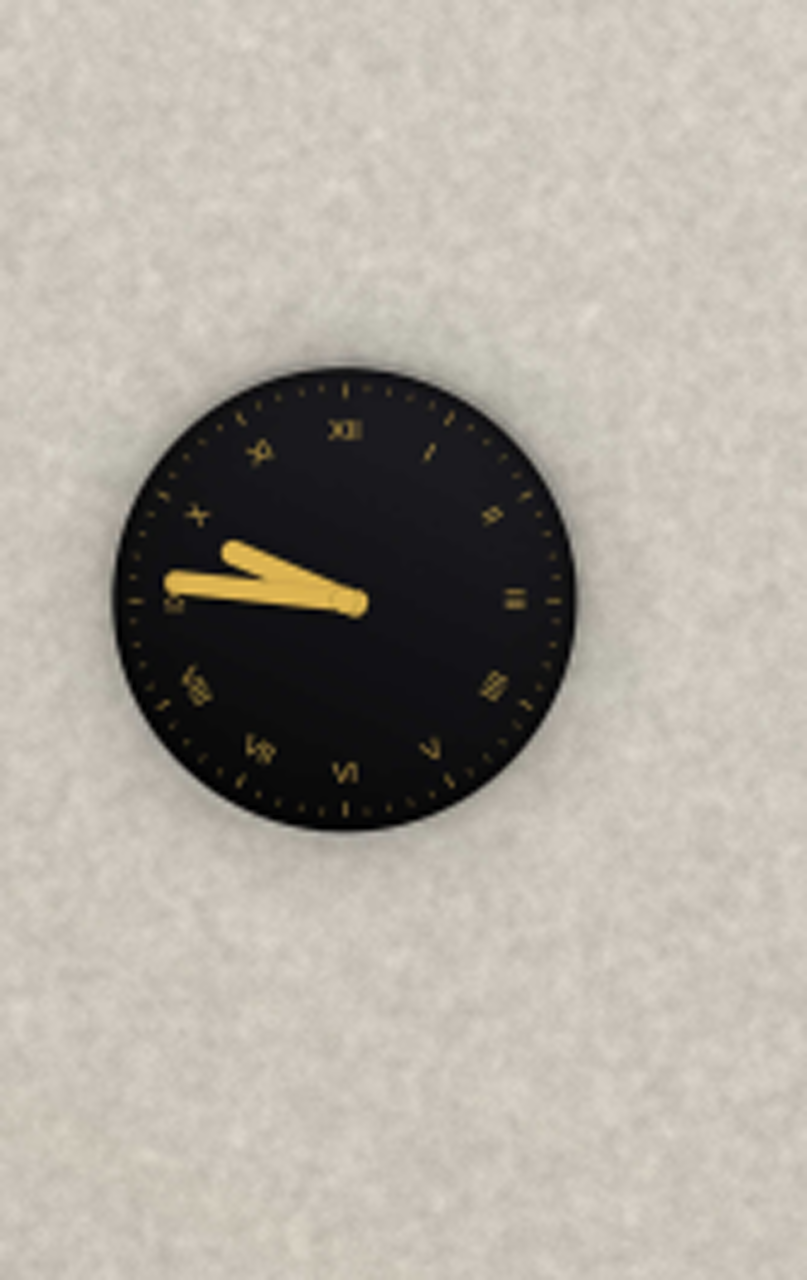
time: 9:46
